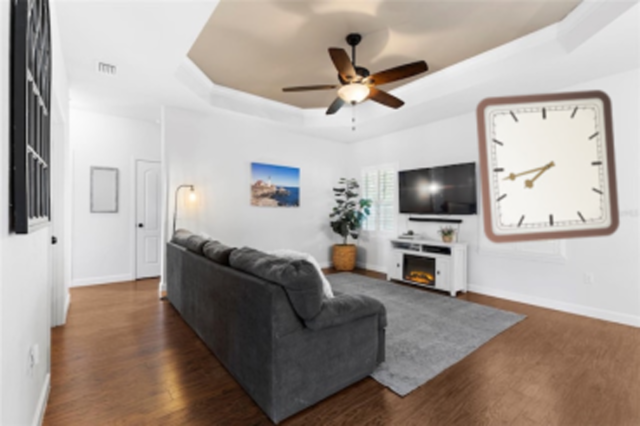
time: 7:43
